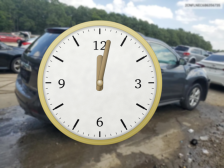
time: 12:02
